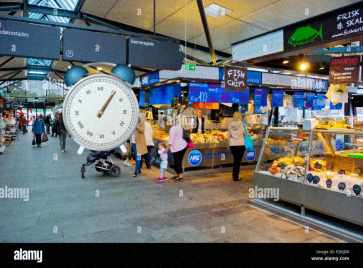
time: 1:06
